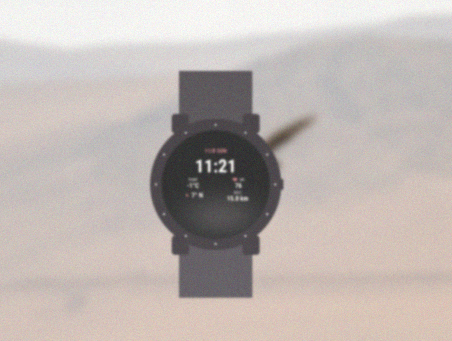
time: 11:21
